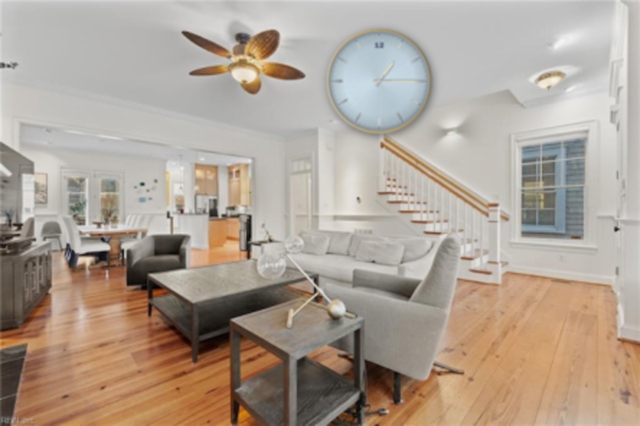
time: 1:15
